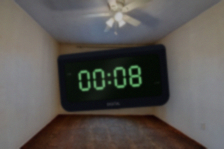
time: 0:08
